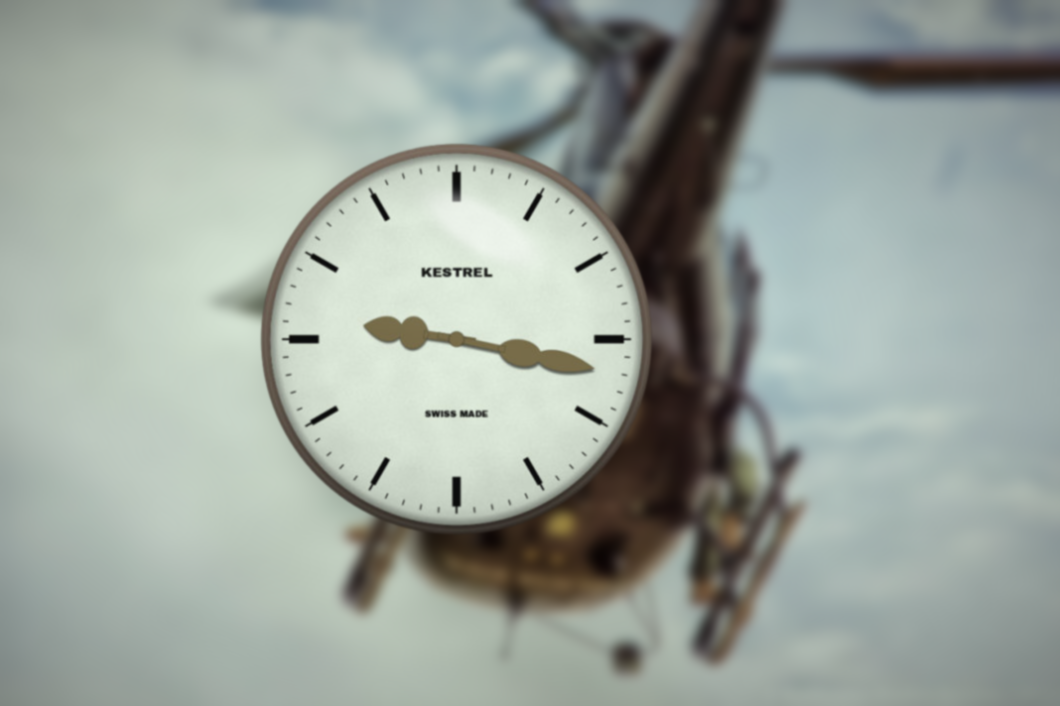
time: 9:17
